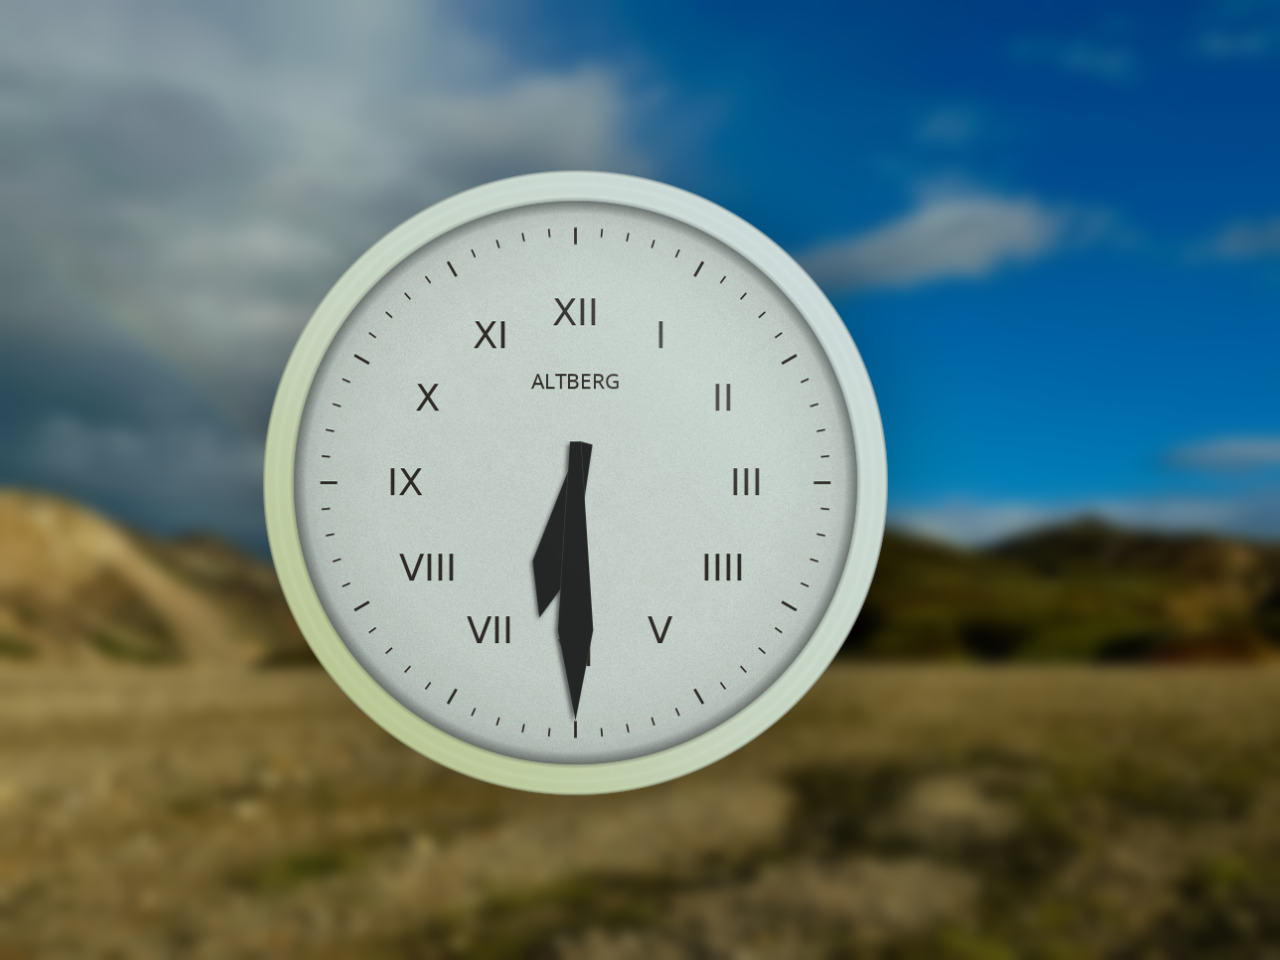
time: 6:30
